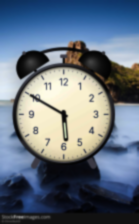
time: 5:50
